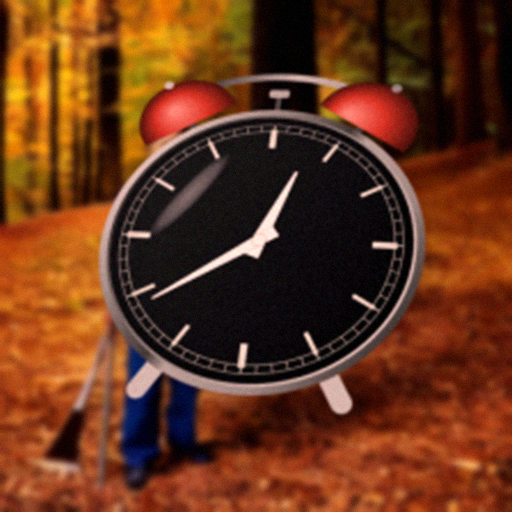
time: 12:39
